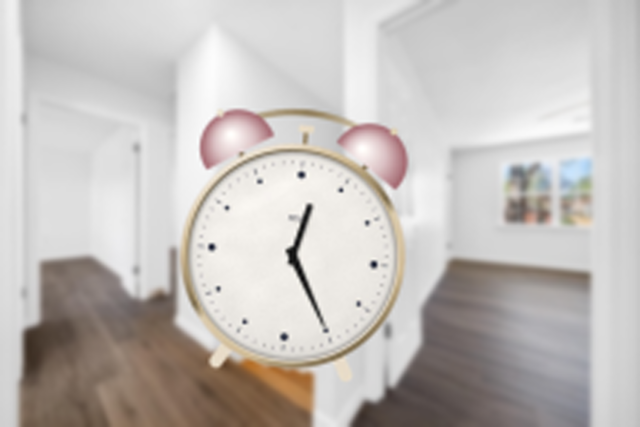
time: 12:25
